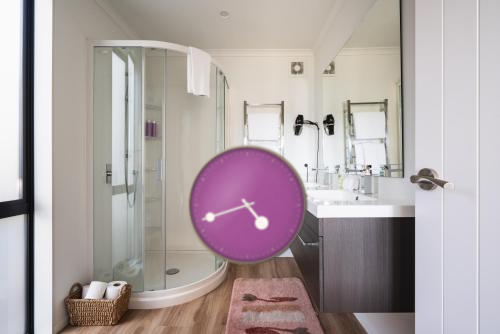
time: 4:42
